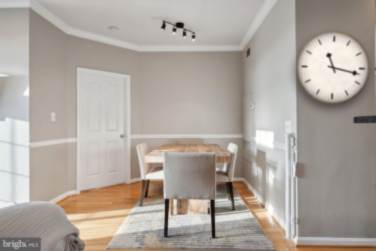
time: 11:17
